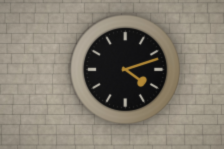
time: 4:12
